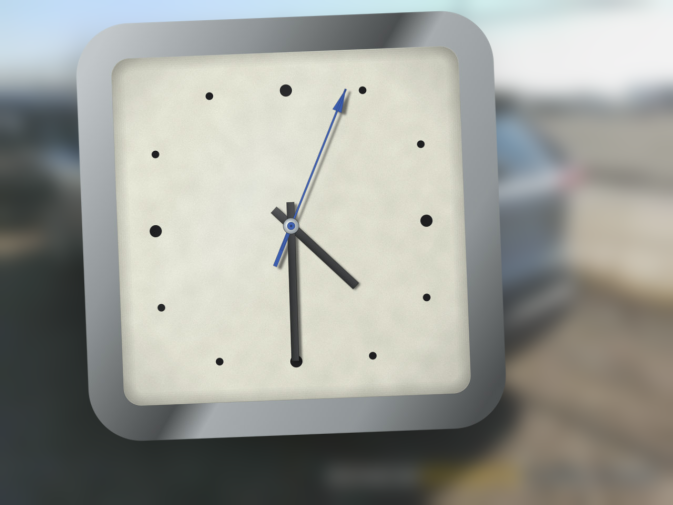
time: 4:30:04
